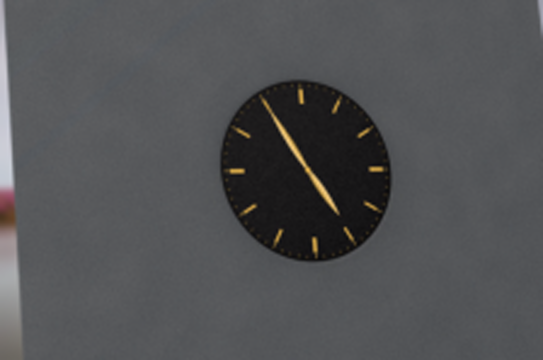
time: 4:55
